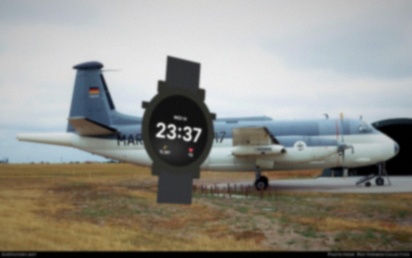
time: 23:37
